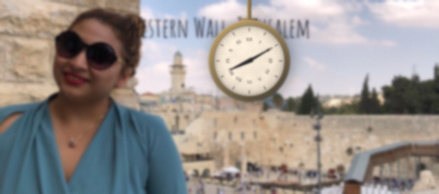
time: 8:10
